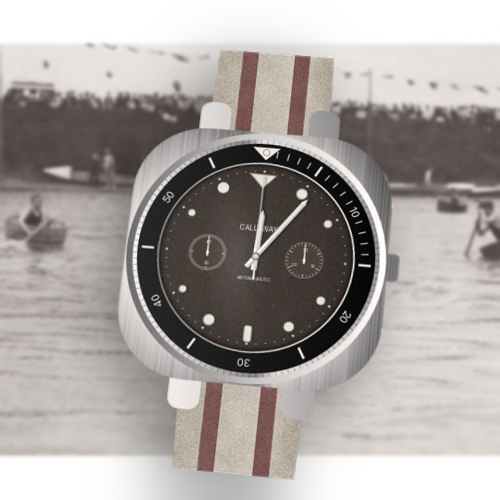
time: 12:06
